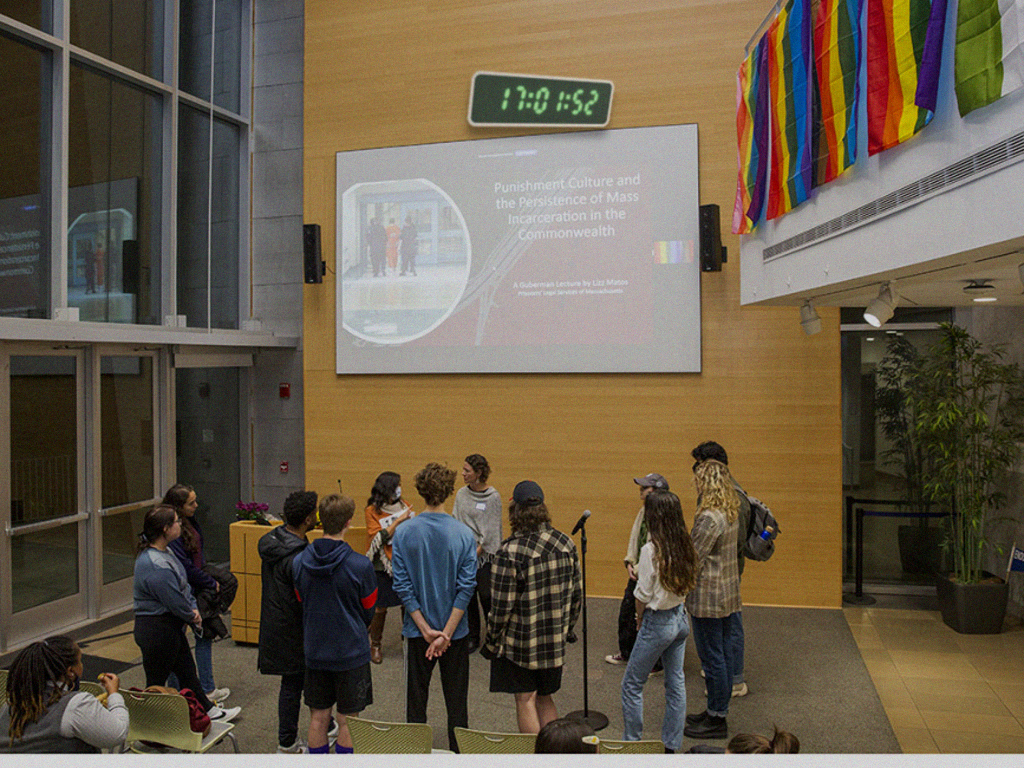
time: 17:01:52
